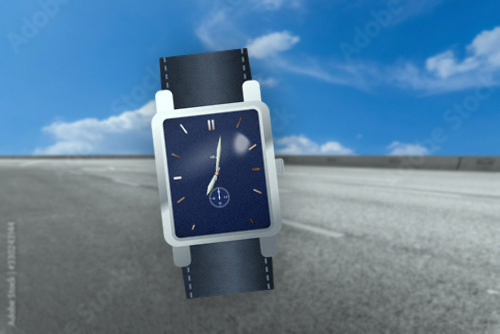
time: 7:02
